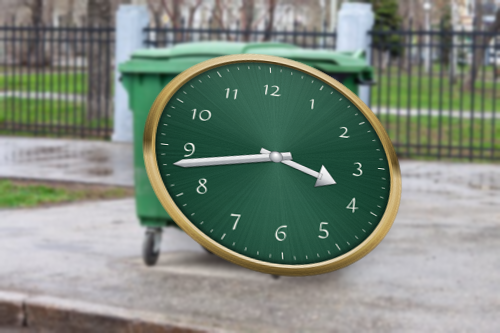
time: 3:43
